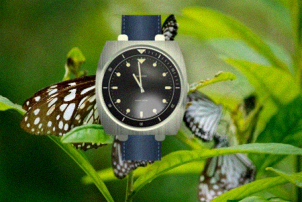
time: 10:59
